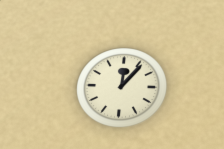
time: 12:06
